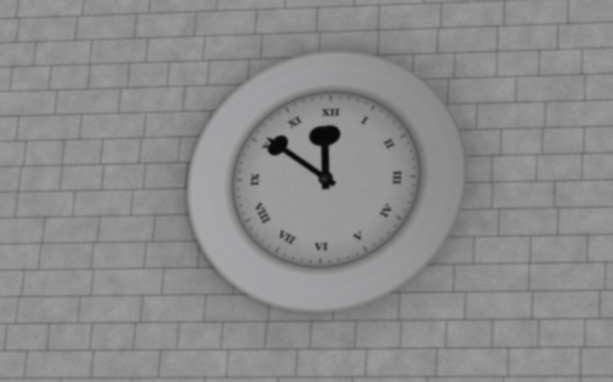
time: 11:51
